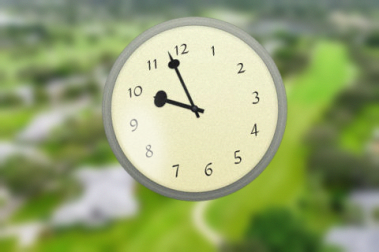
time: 9:58
